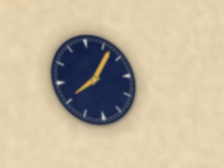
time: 8:07
